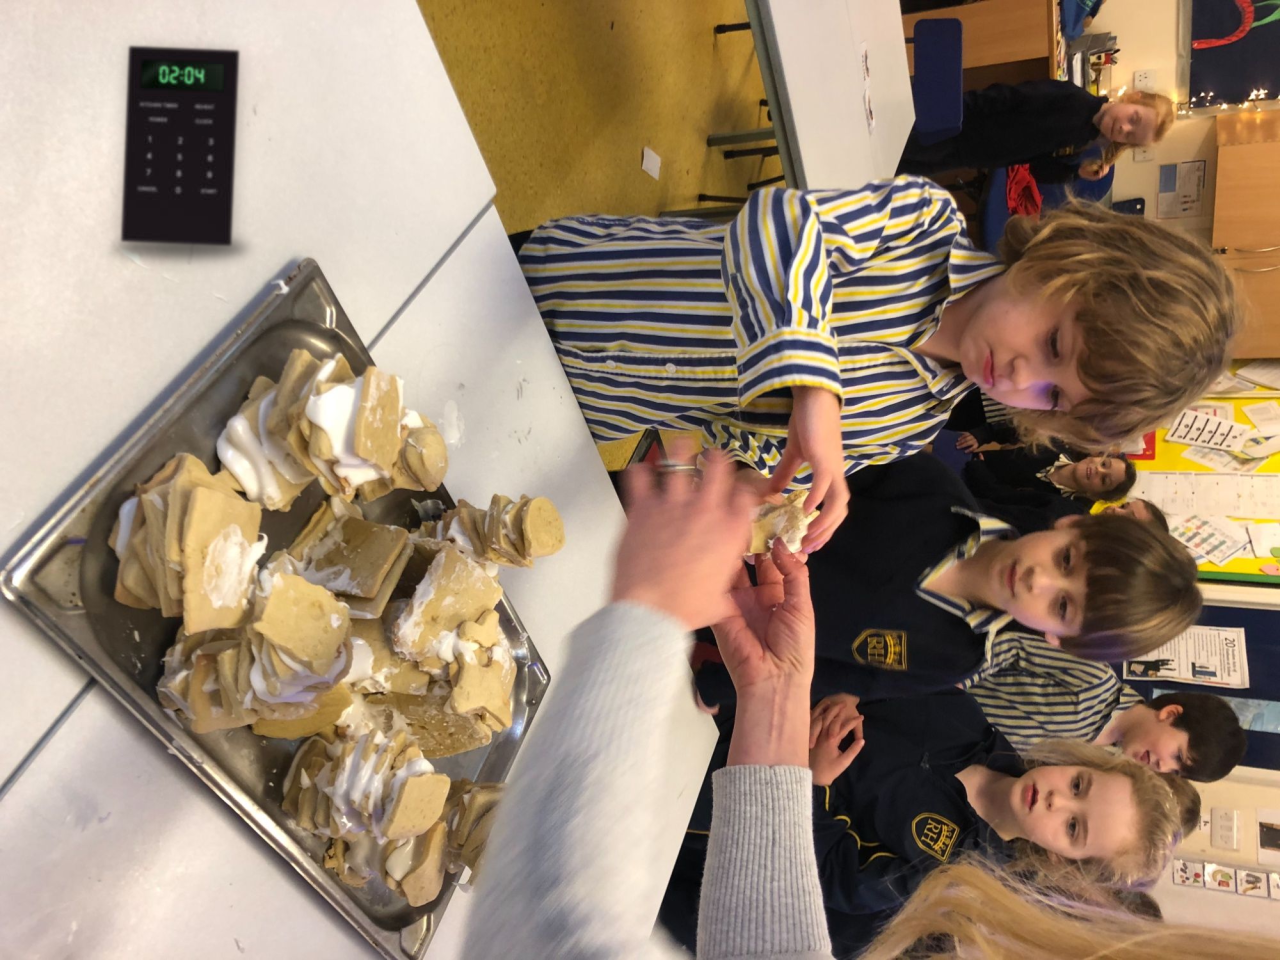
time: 2:04
